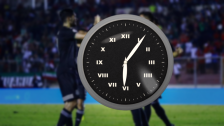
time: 6:06
